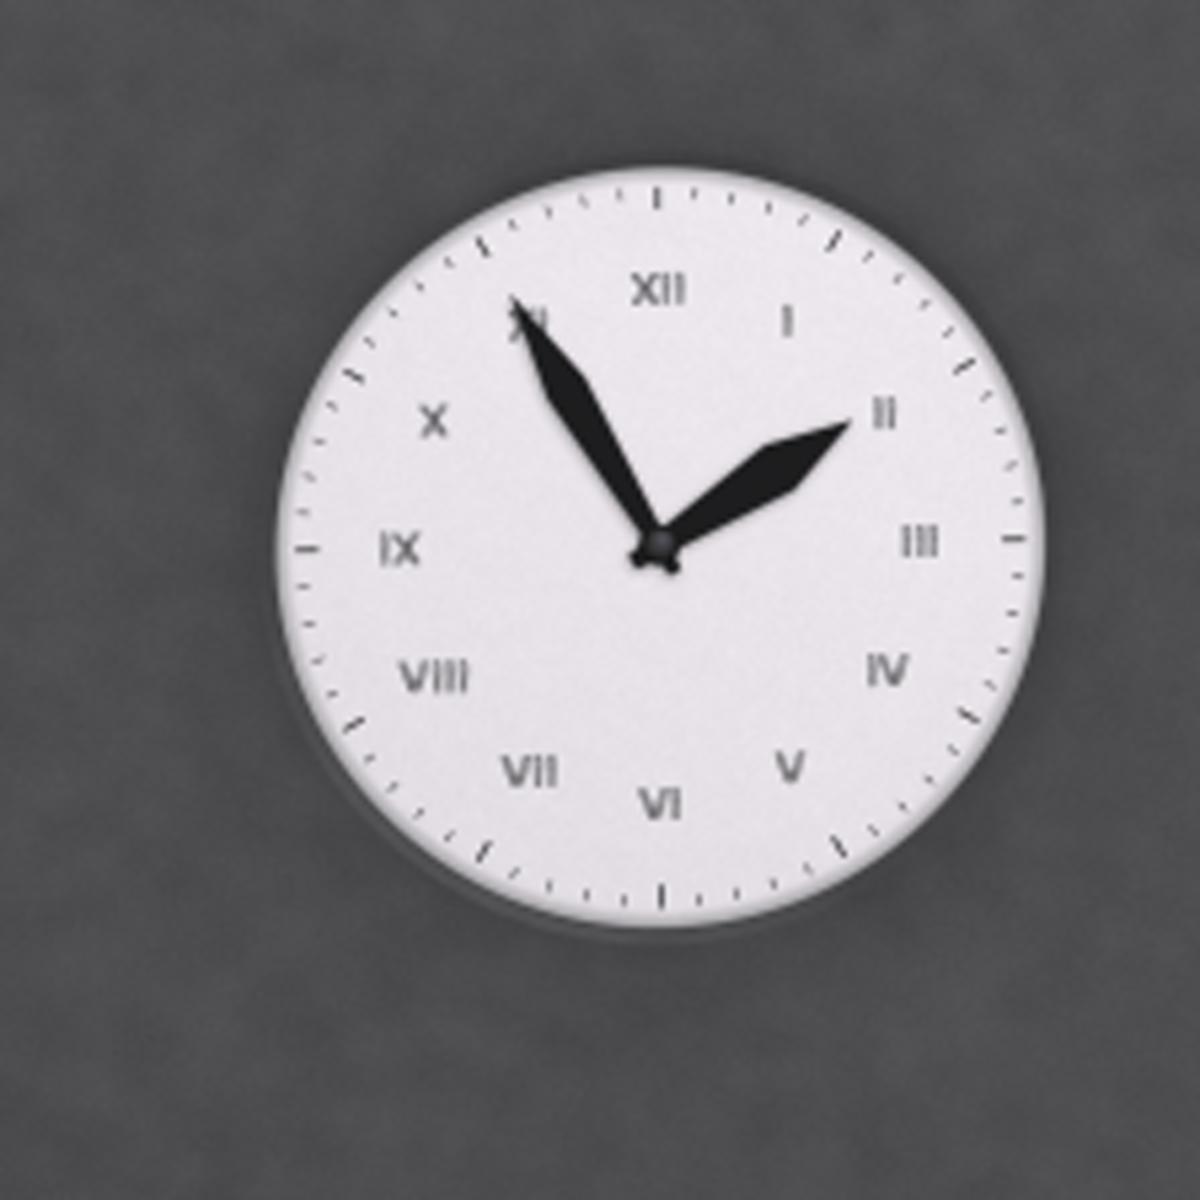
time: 1:55
